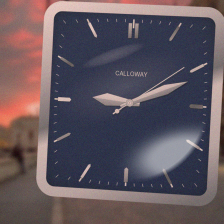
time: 9:11:09
